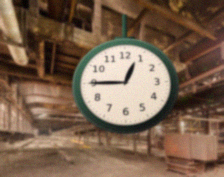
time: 12:45
